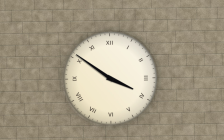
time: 3:51
